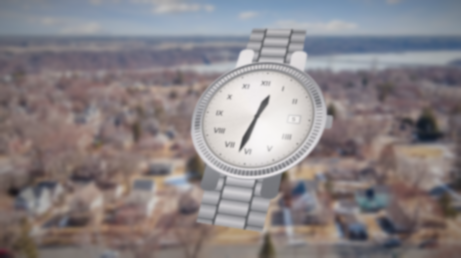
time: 12:32
